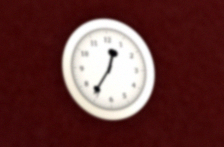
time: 12:36
